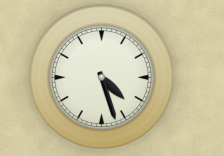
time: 4:27
